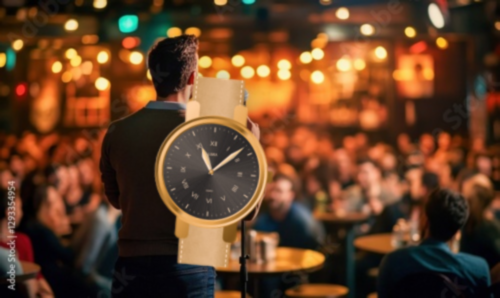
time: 11:08
